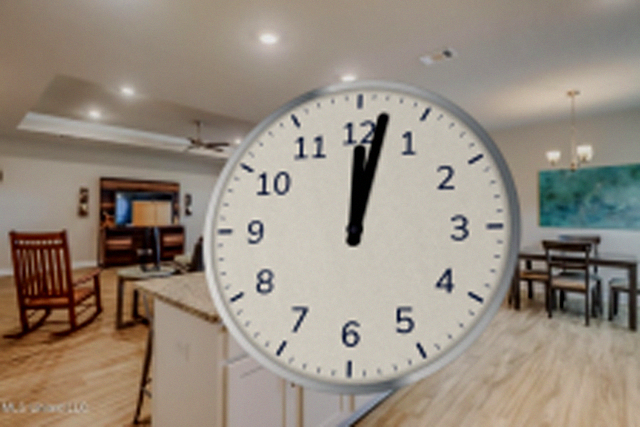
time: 12:02
